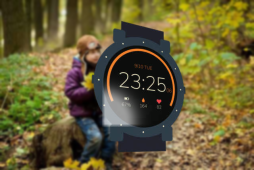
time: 23:25
